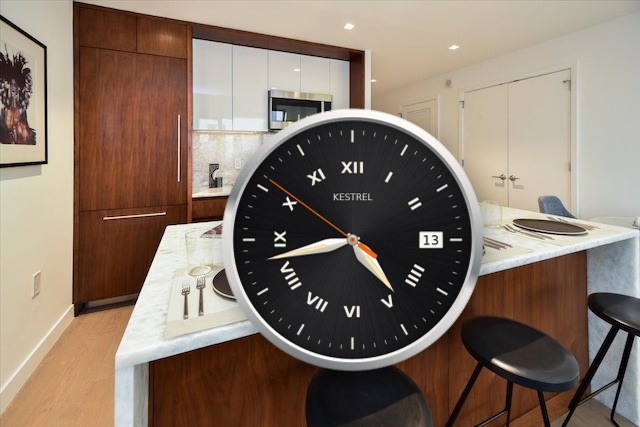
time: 4:42:51
